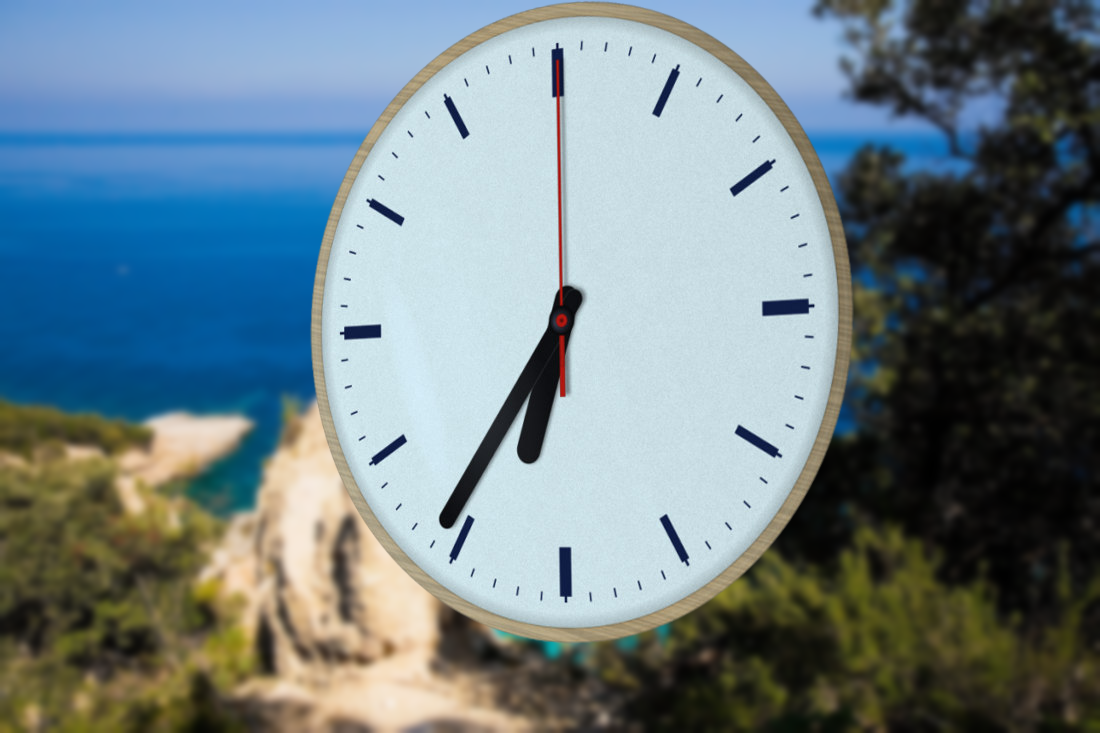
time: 6:36:00
